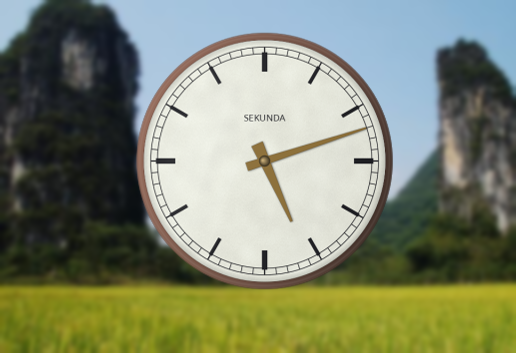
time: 5:12
